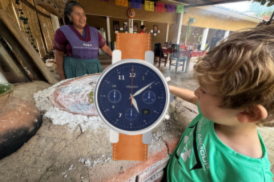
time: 5:09
